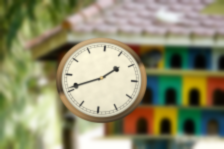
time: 1:41
